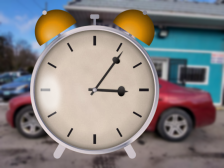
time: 3:06
